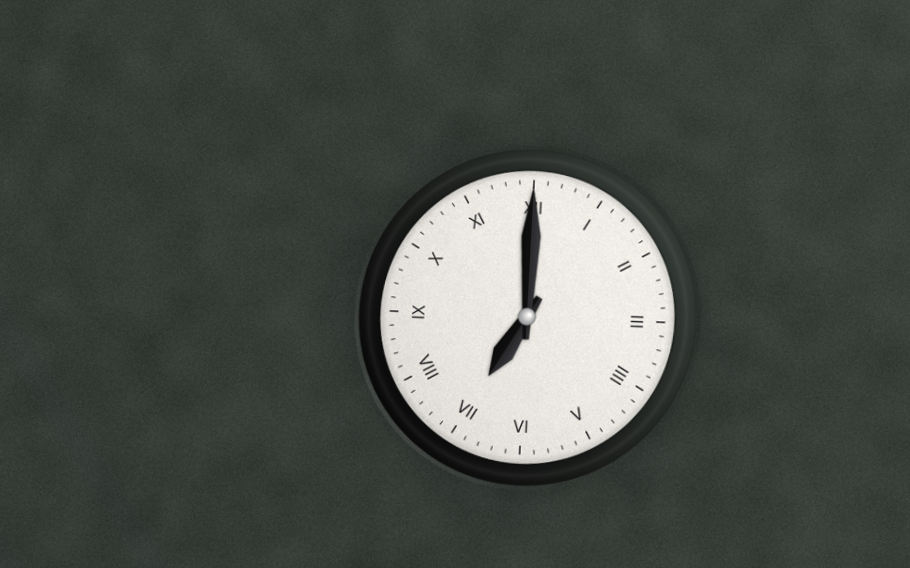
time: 7:00
